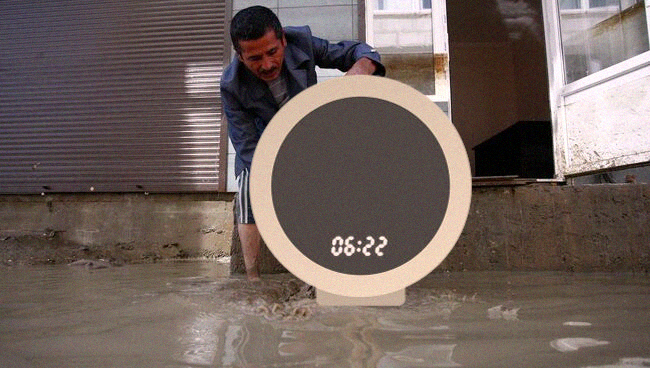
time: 6:22
